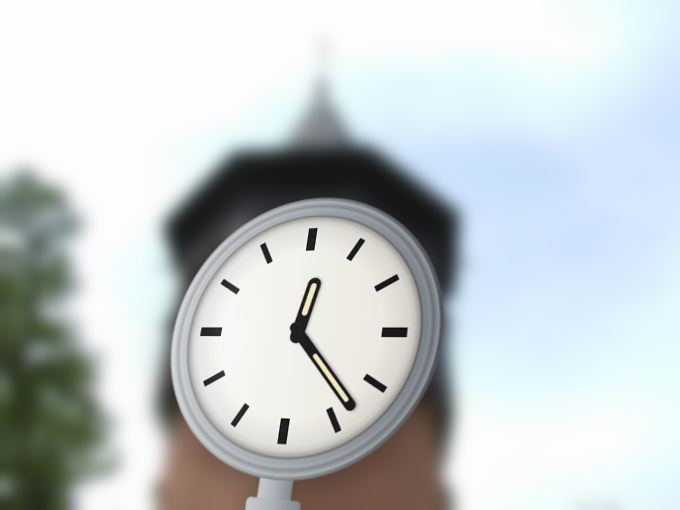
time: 12:23
